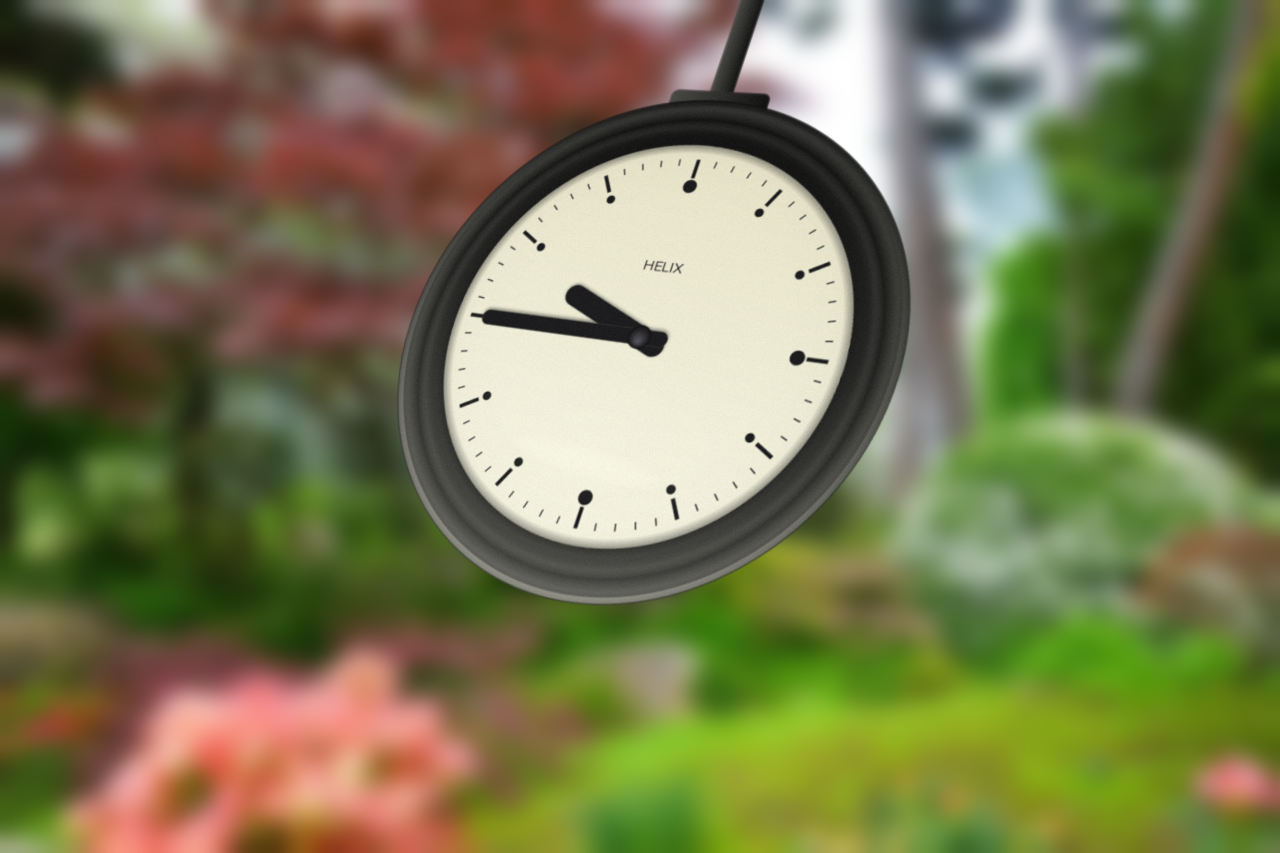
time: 9:45
